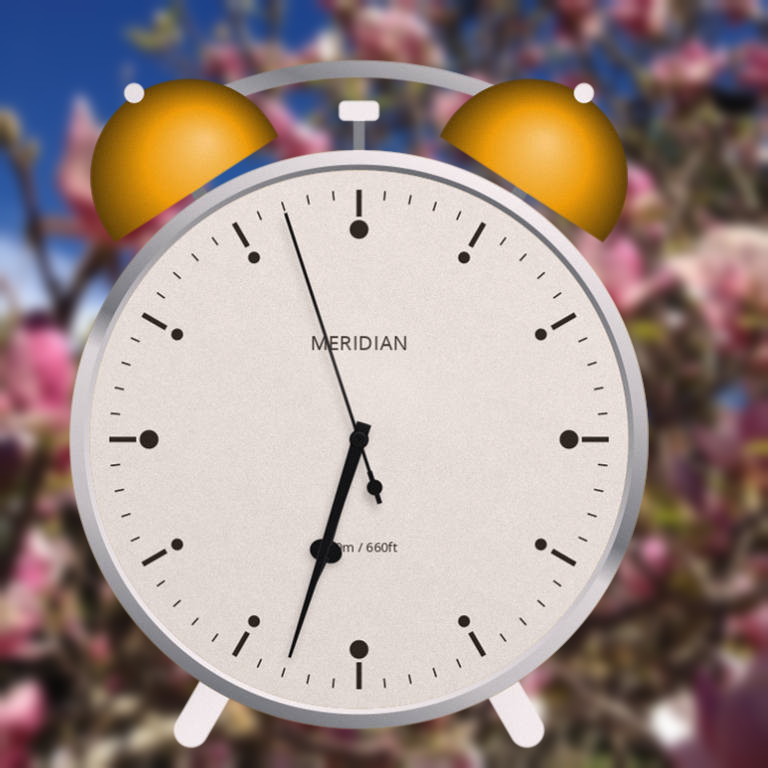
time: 6:32:57
